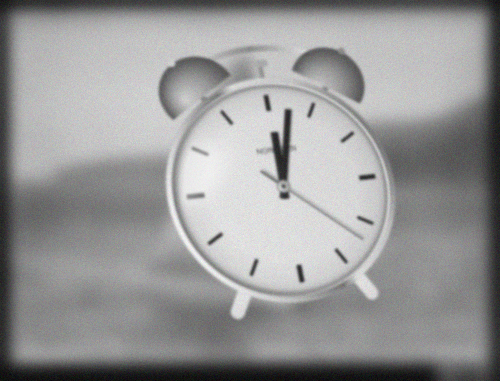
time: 12:02:22
